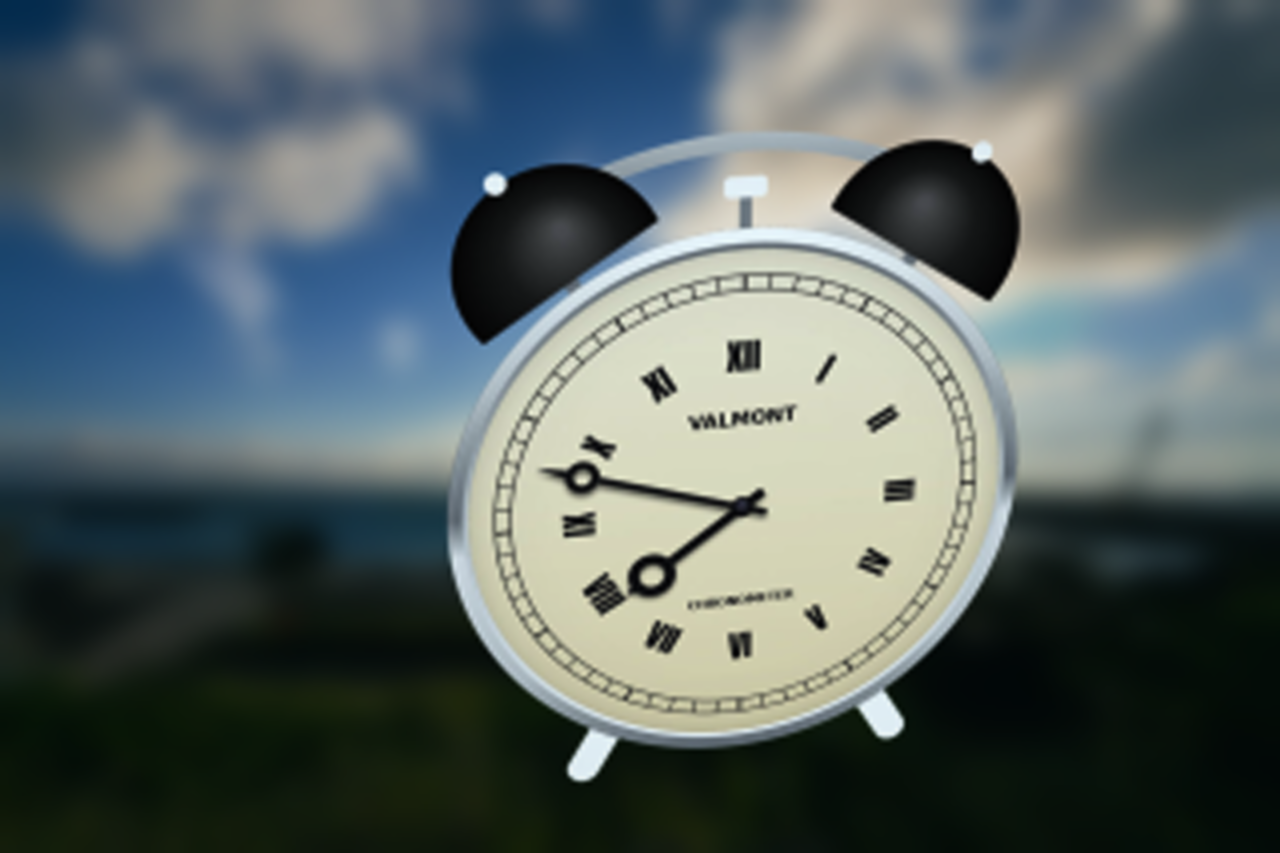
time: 7:48
